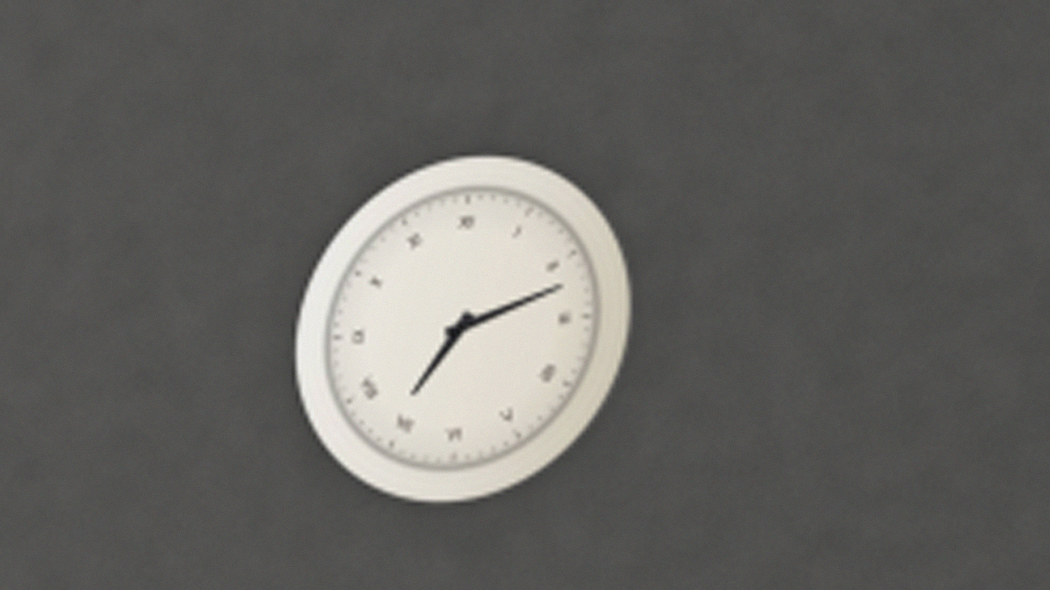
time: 7:12
